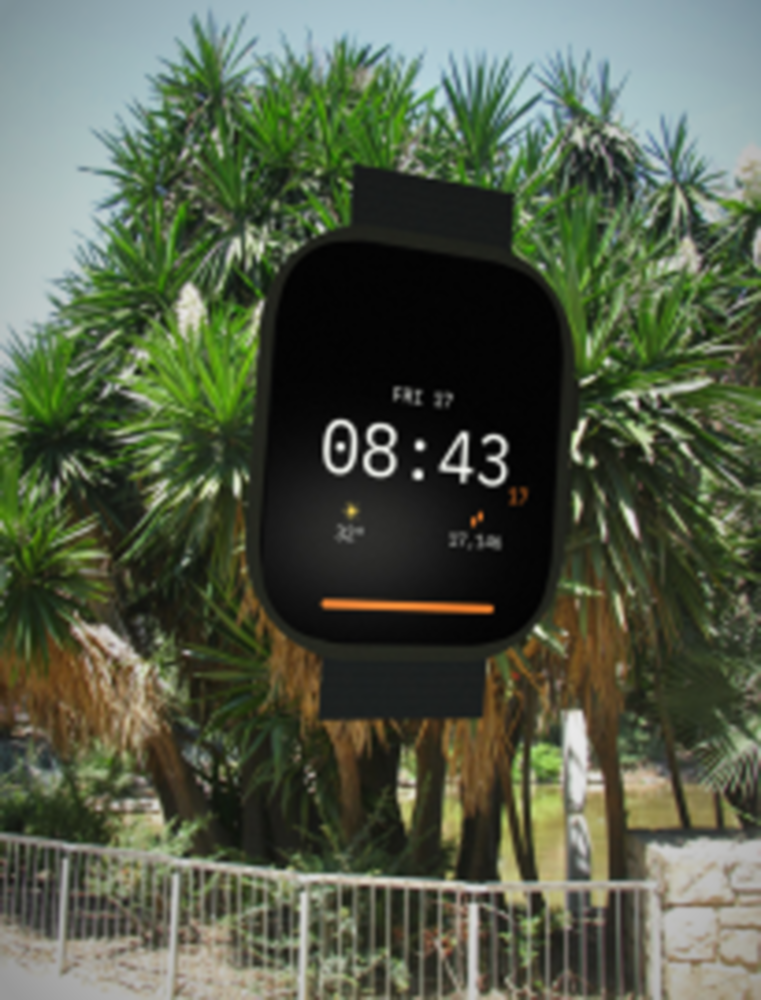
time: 8:43
